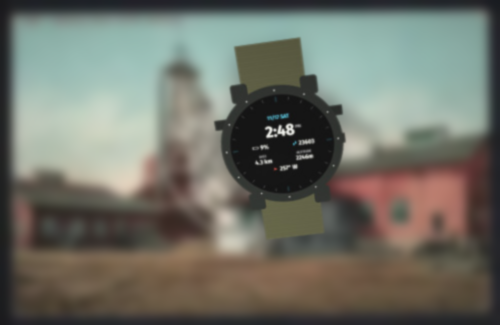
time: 2:48
